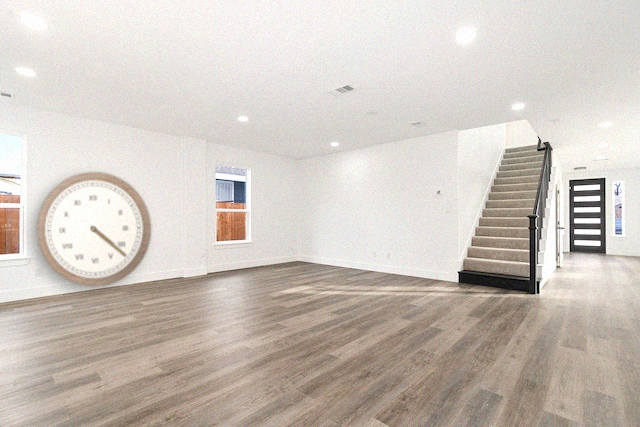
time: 4:22
